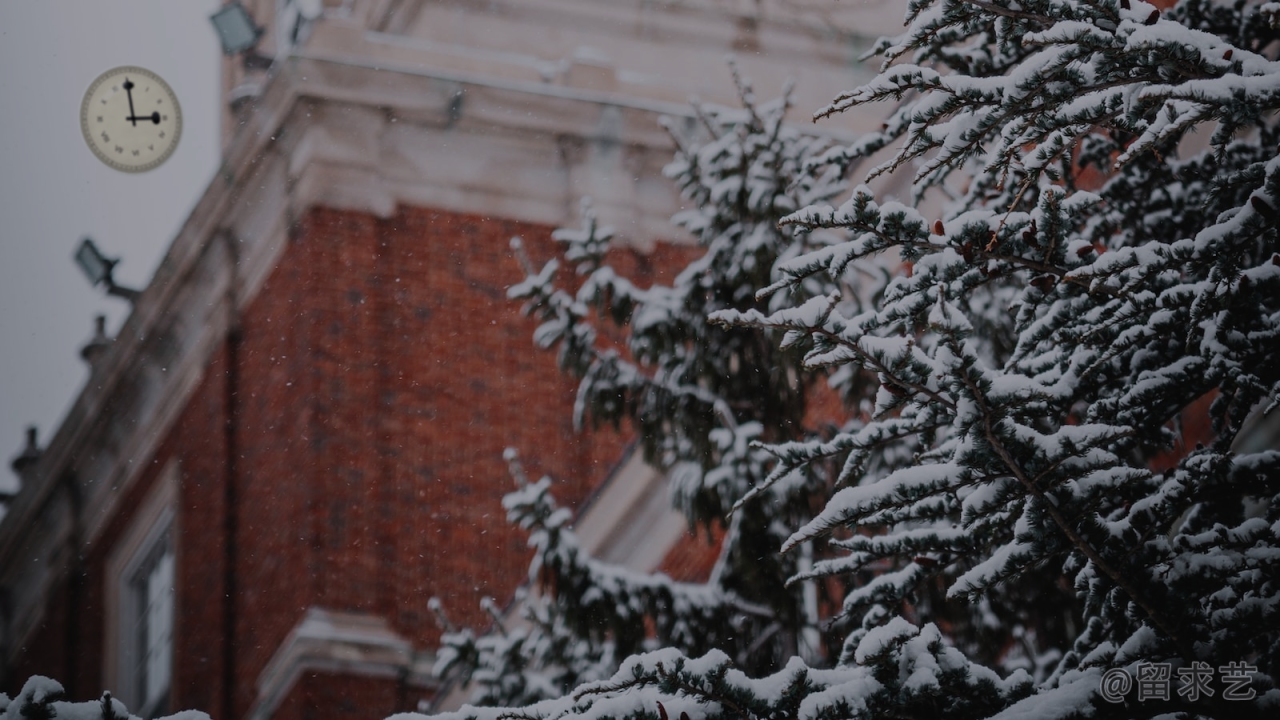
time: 2:59
